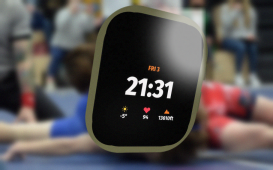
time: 21:31
